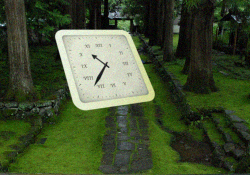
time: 10:37
